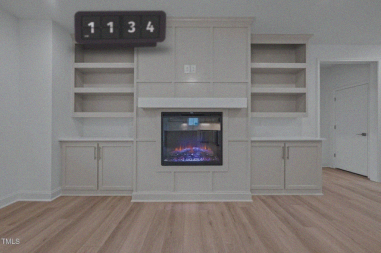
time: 11:34
